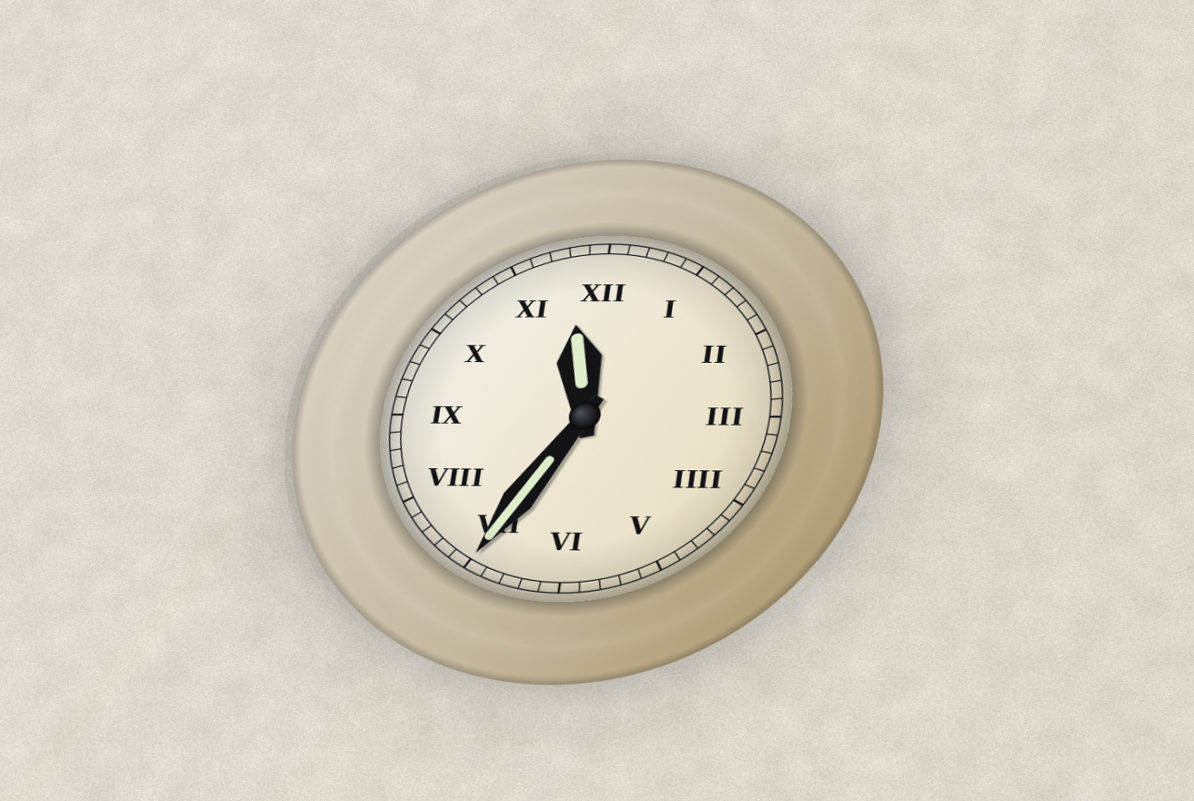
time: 11:35
